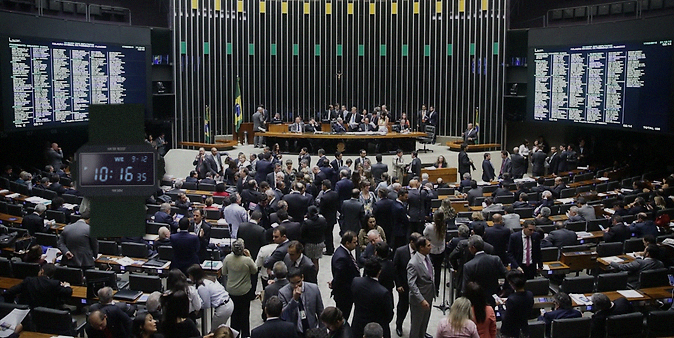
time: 10:16
